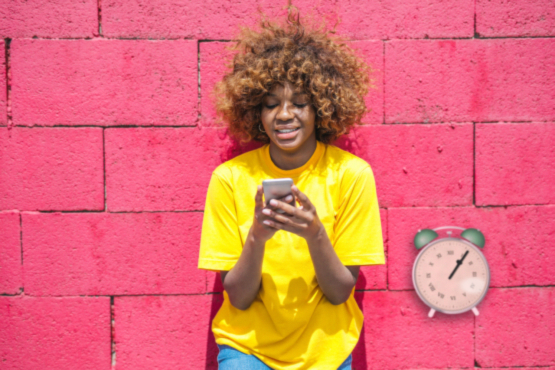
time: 1:06
